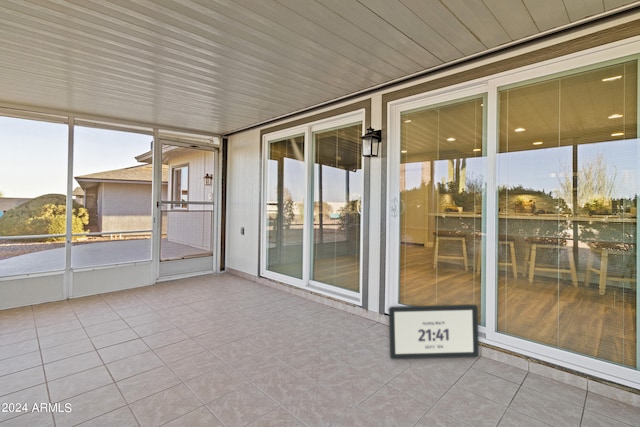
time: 21:41
